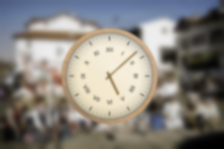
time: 5:08
